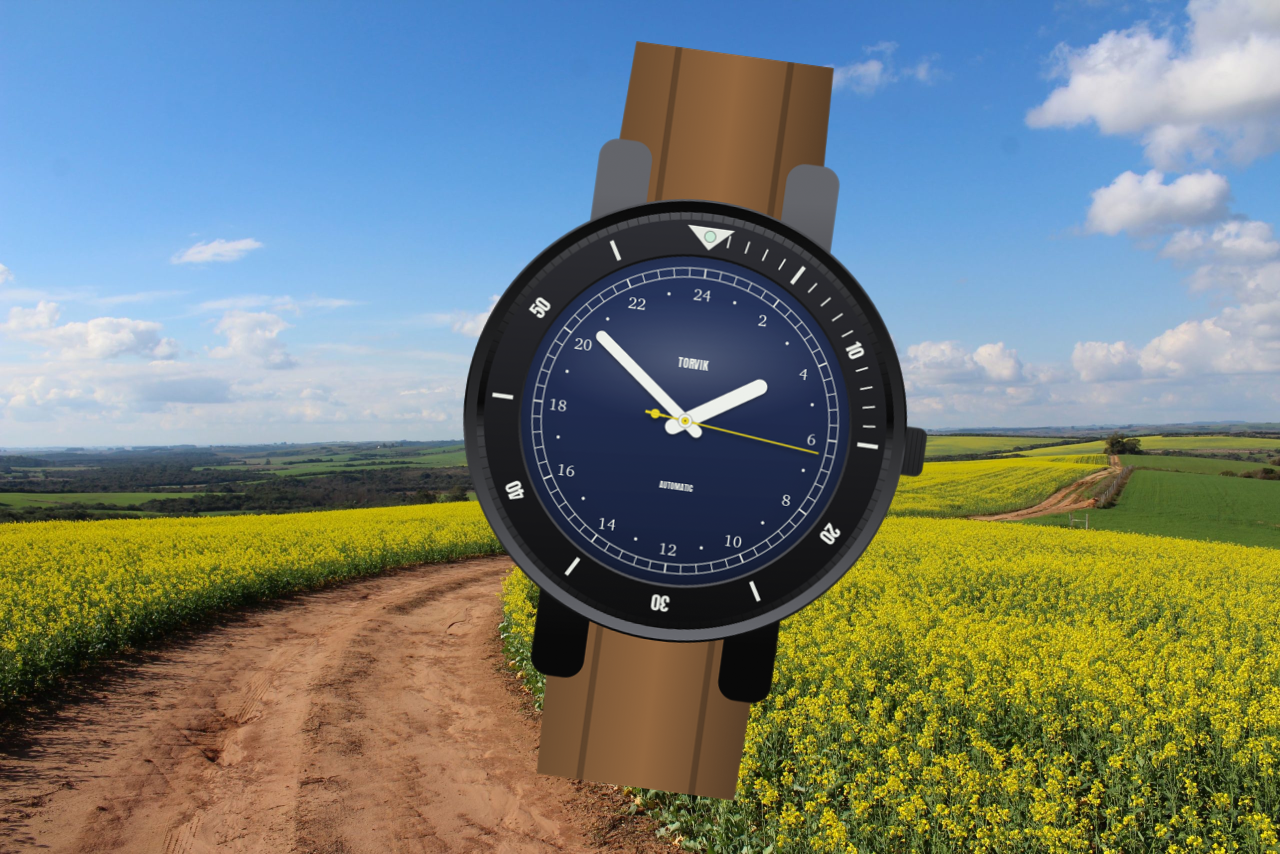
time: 3:51:16
